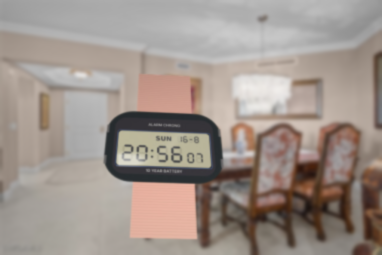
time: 20:56:07
